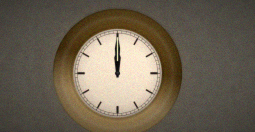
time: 12:00
